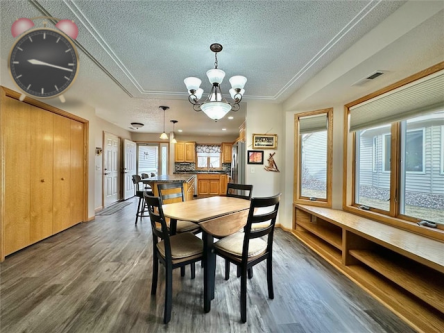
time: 9:17
